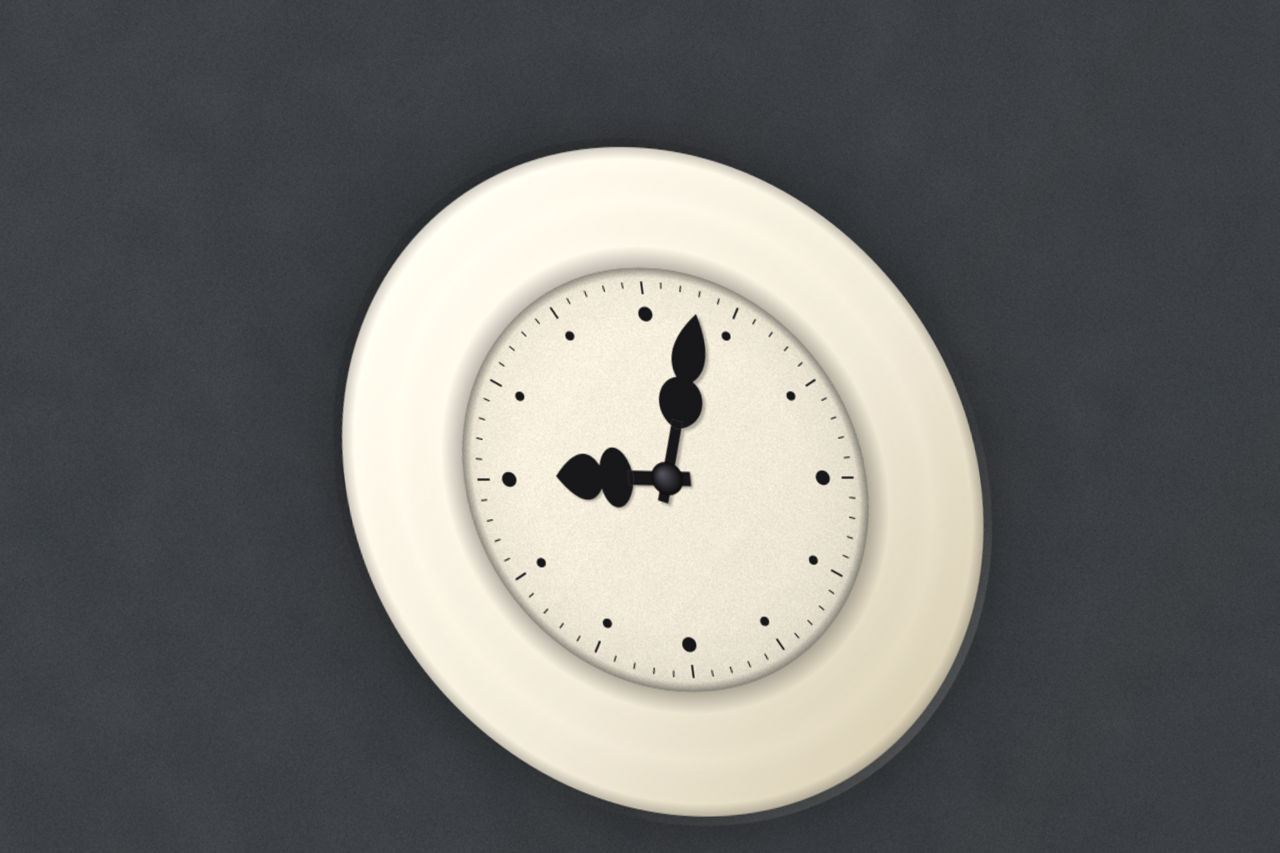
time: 9:03
